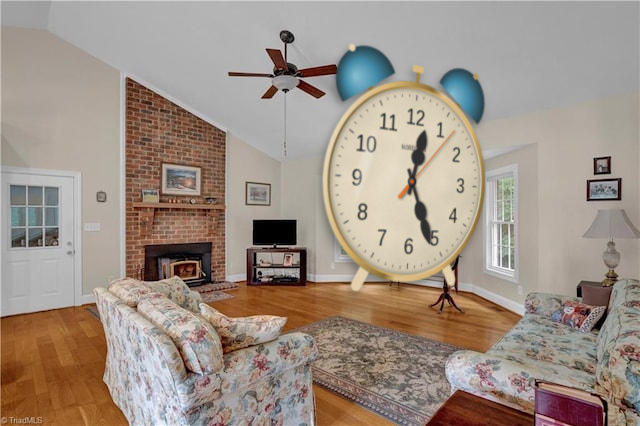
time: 12:26:07
